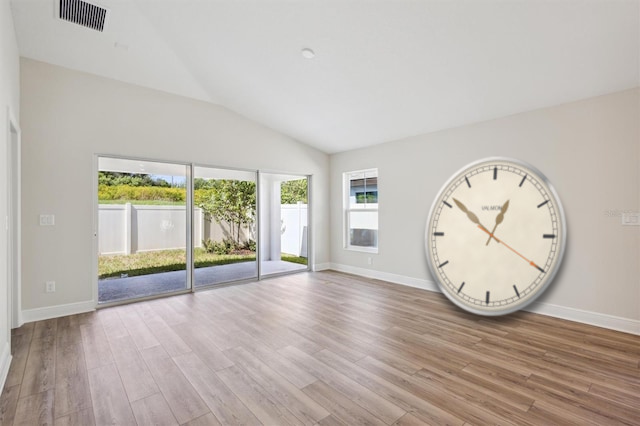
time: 12:51:20
